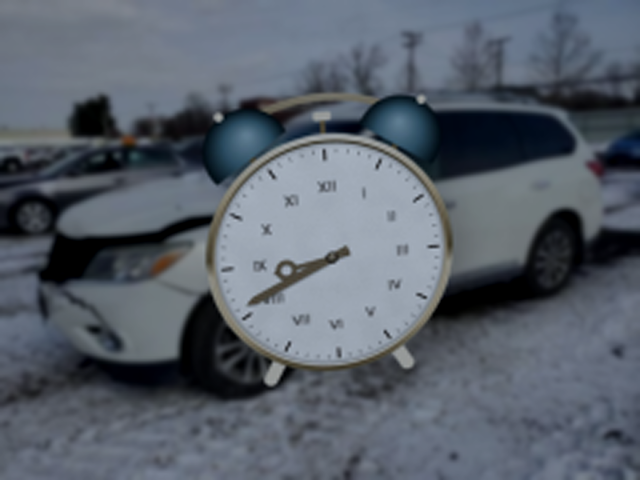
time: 8:41
